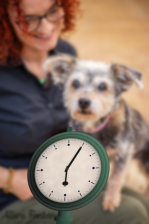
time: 6:05
